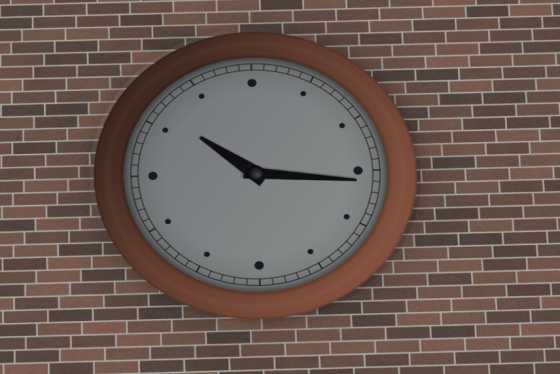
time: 10:16
